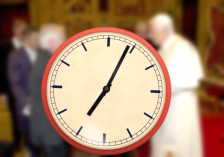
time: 7:04
